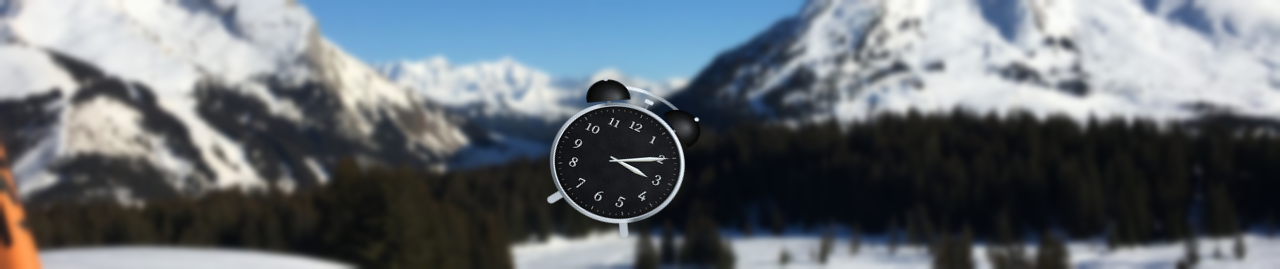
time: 3:10
